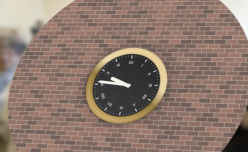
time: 9:46
